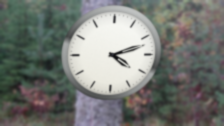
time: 4:12
